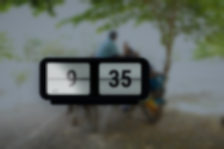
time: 9:35
